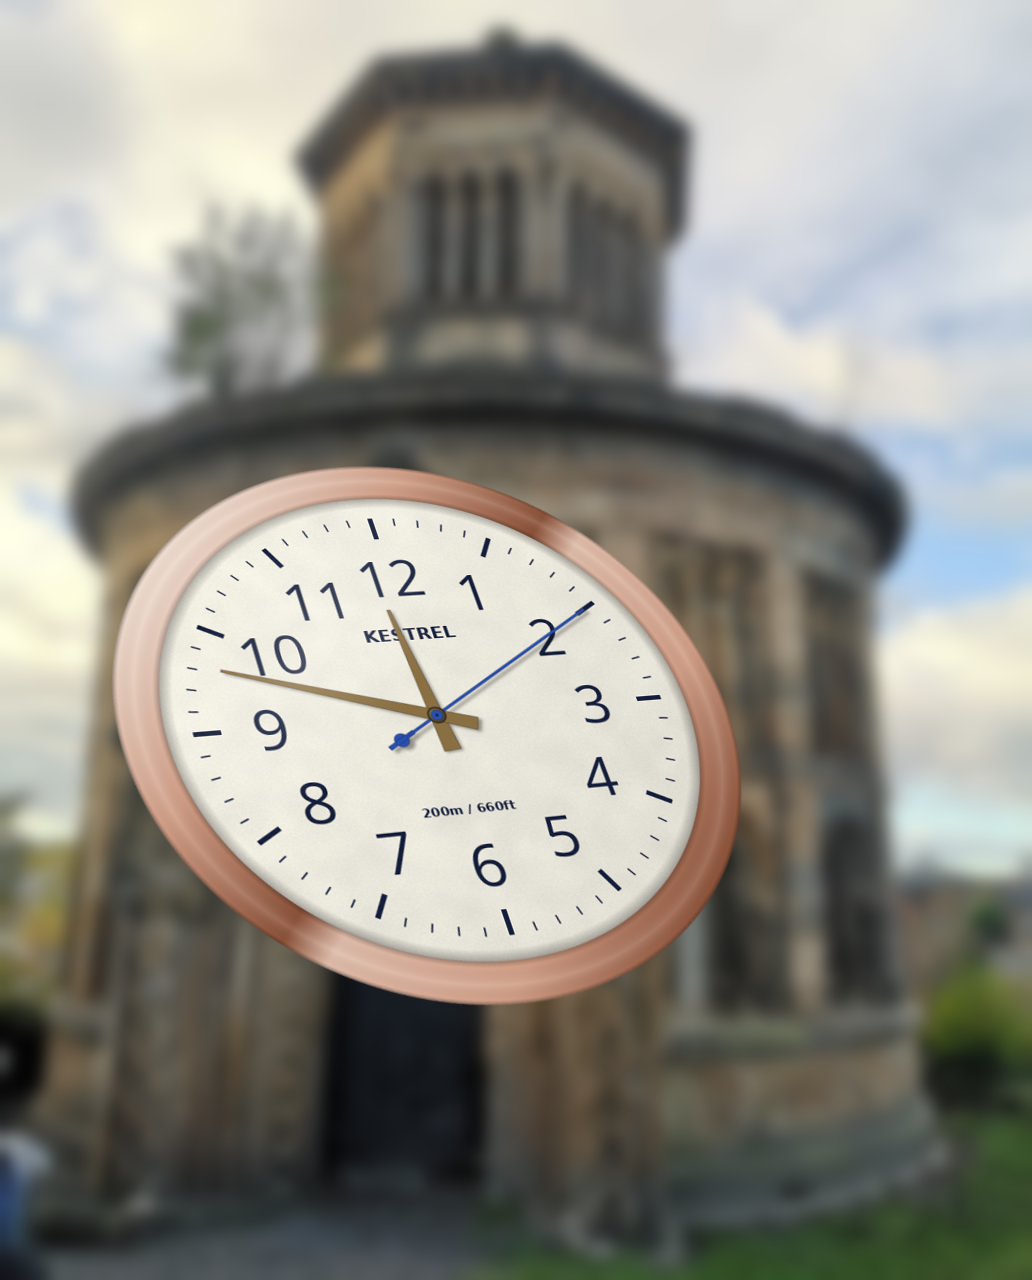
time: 11:48:10
